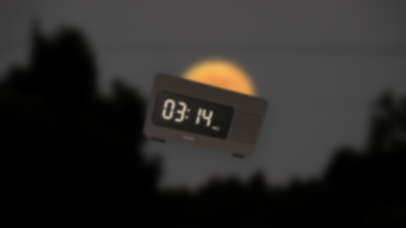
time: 3:14
